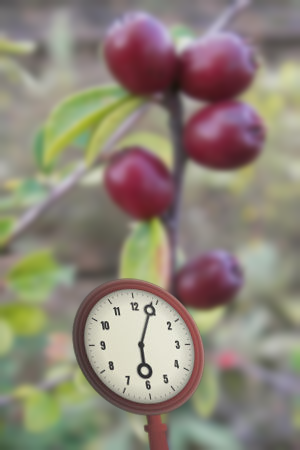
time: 6:04
